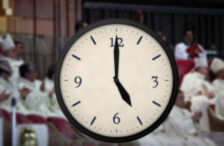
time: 5:00
